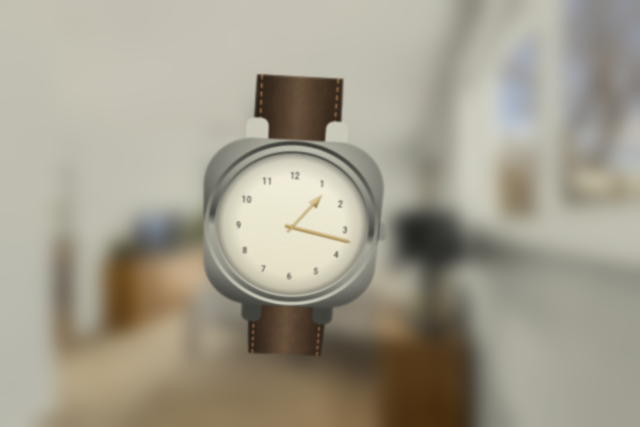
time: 1:17
